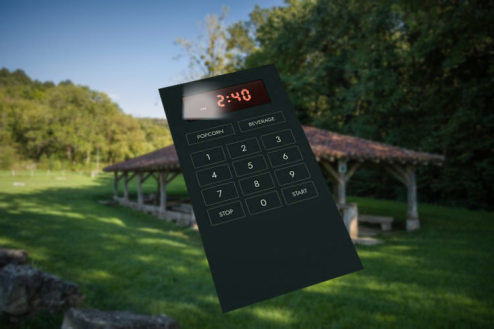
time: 2:40
